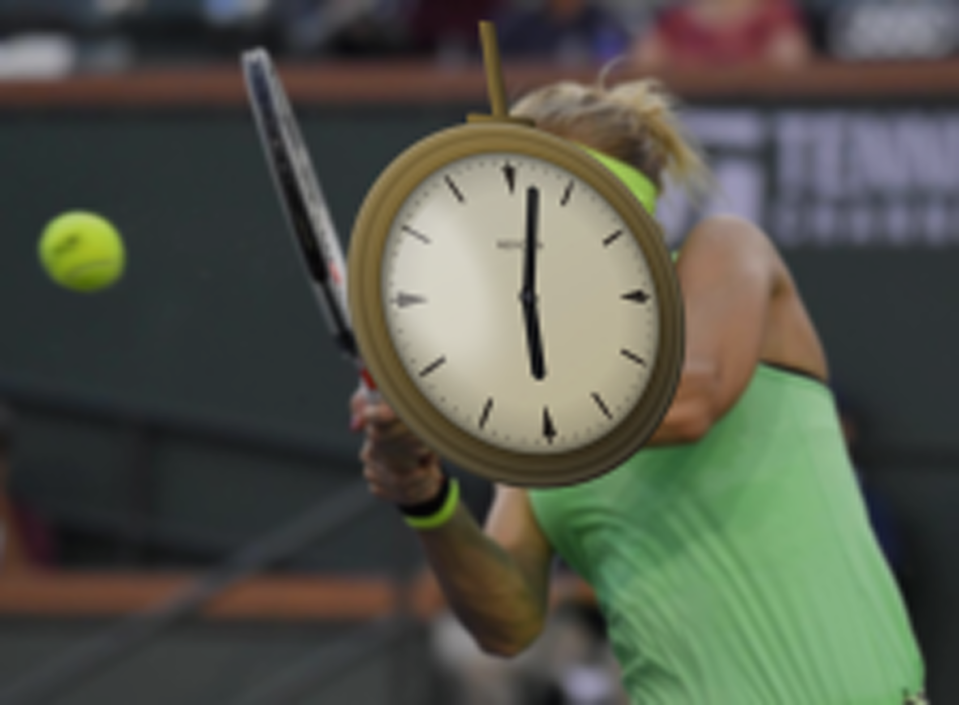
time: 6:02
